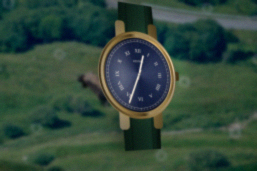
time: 12:34
